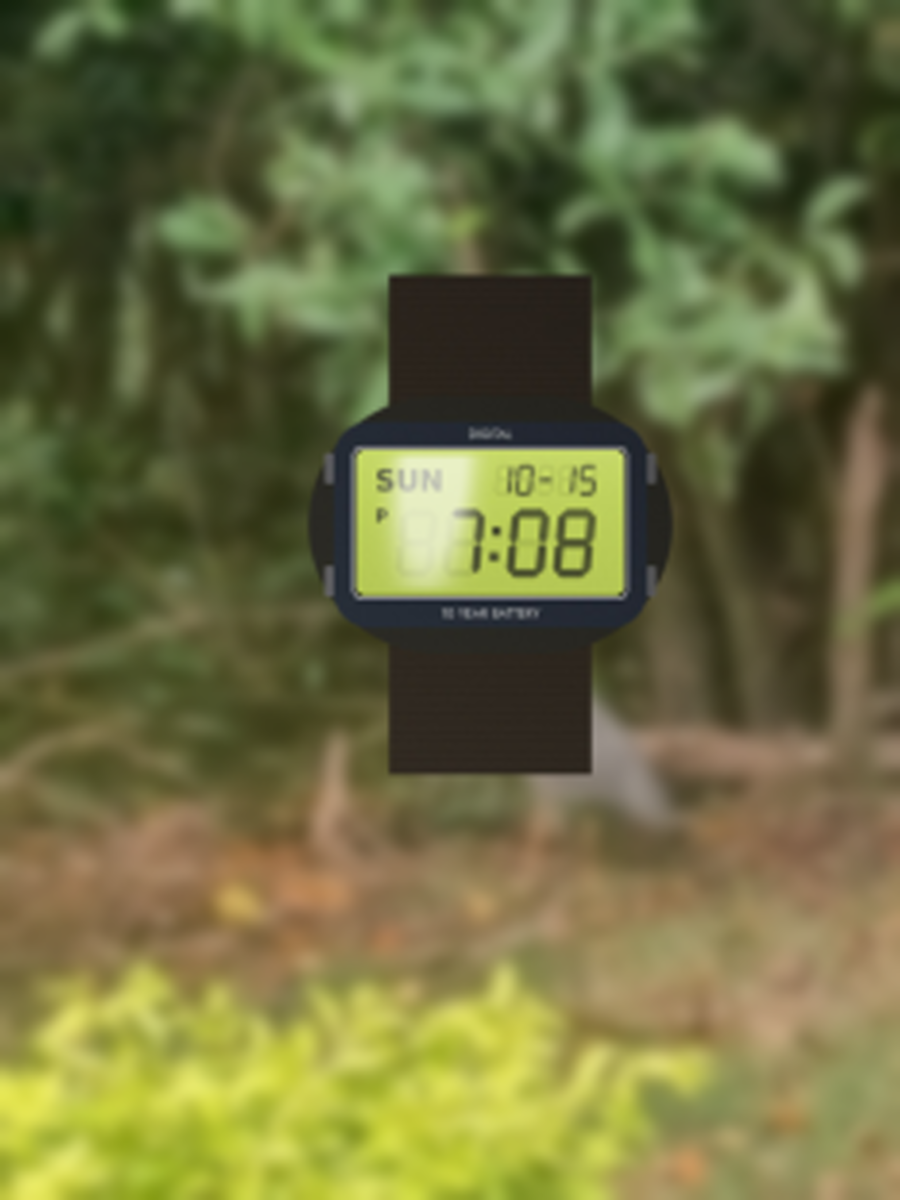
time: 7:08
